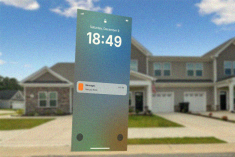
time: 18:49
